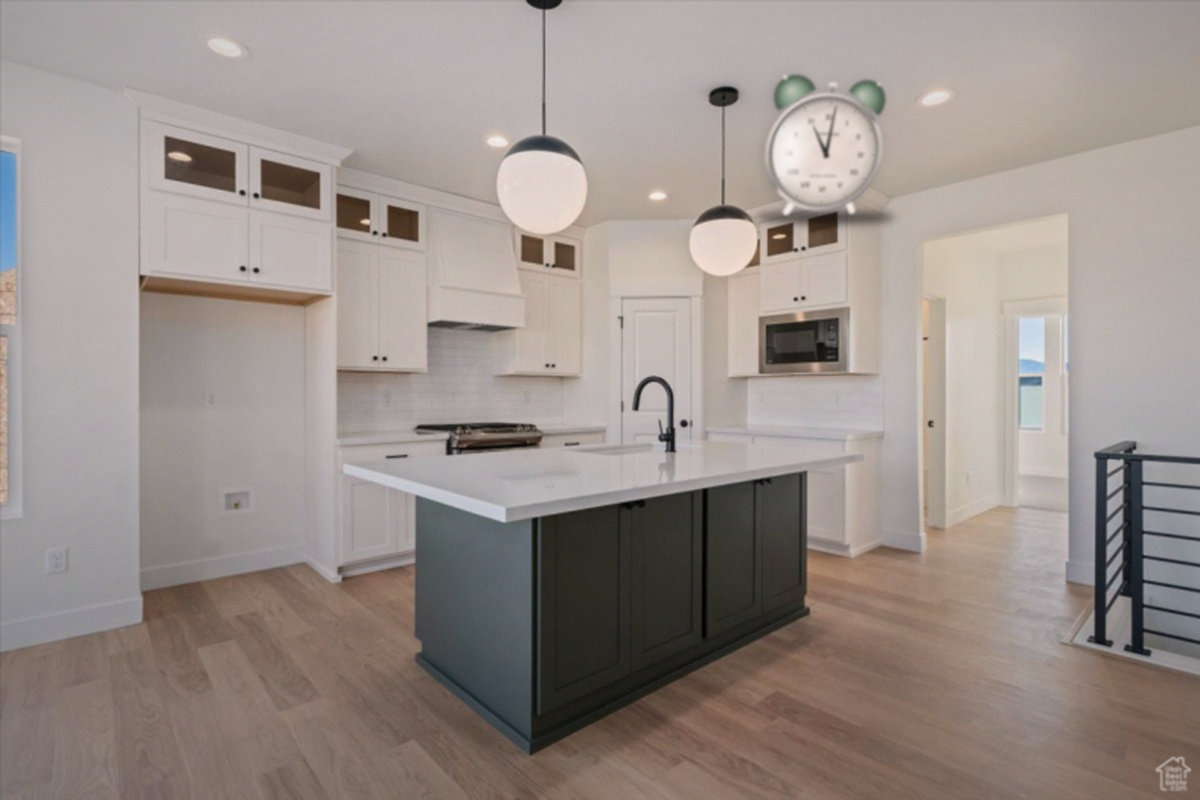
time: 11:01
